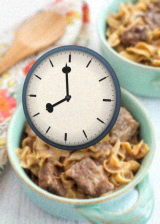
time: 7:59
